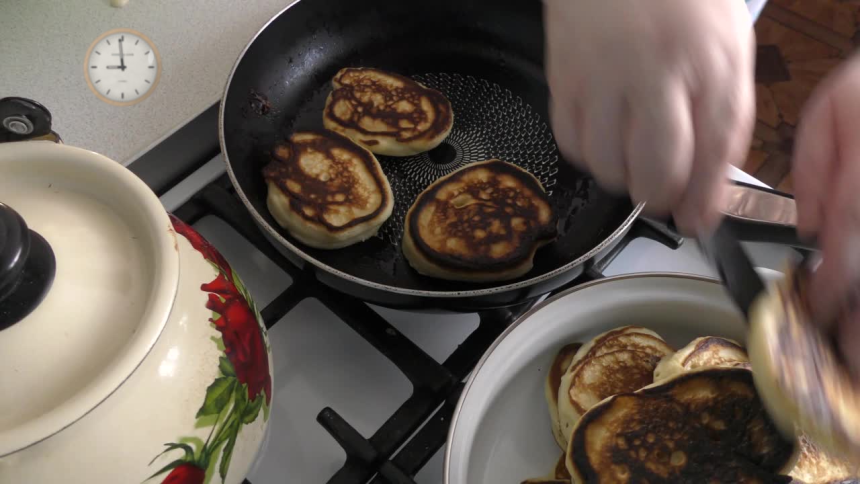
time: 8:59
